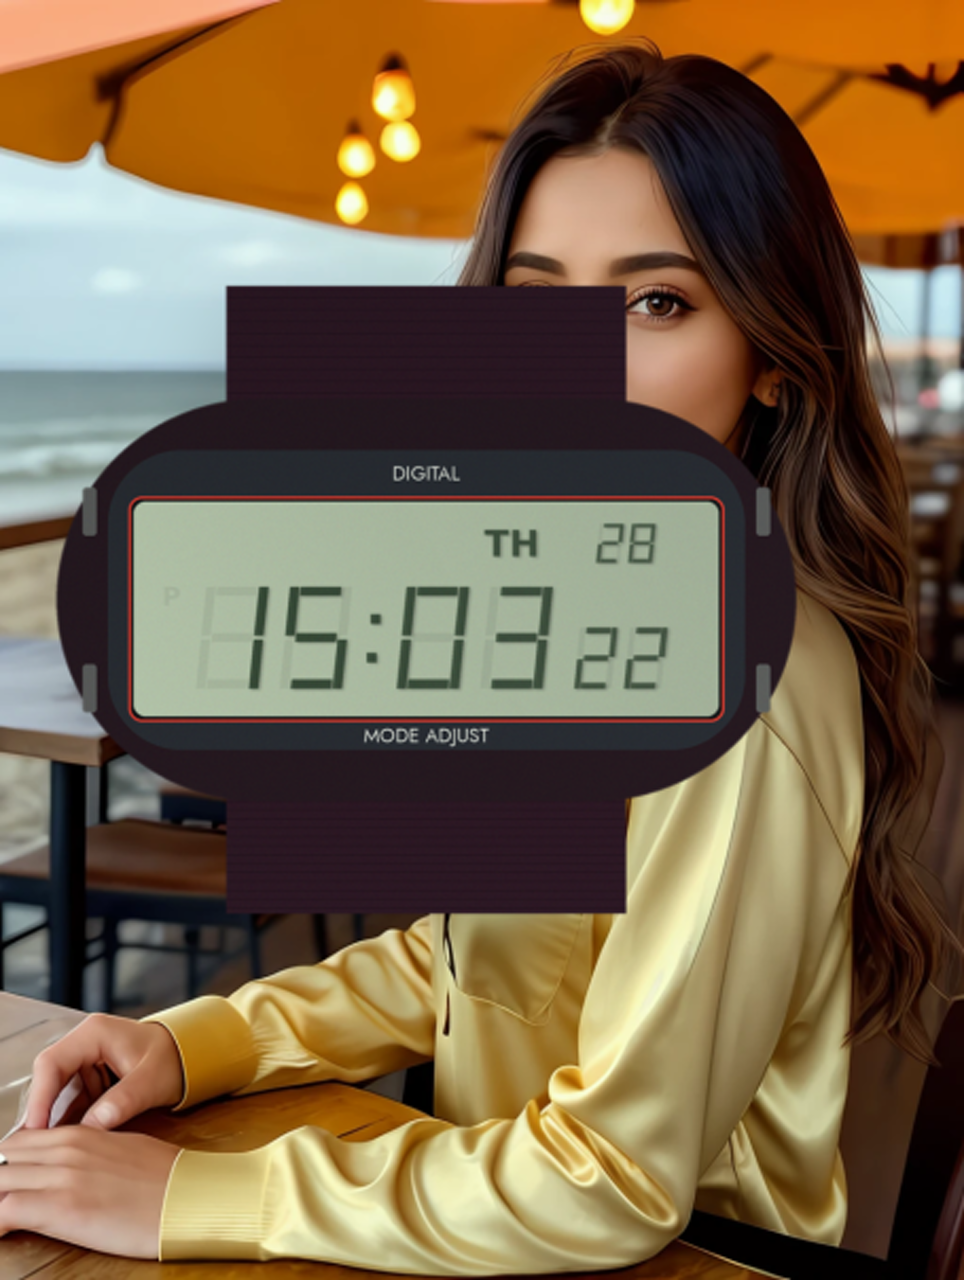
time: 15:03:22
